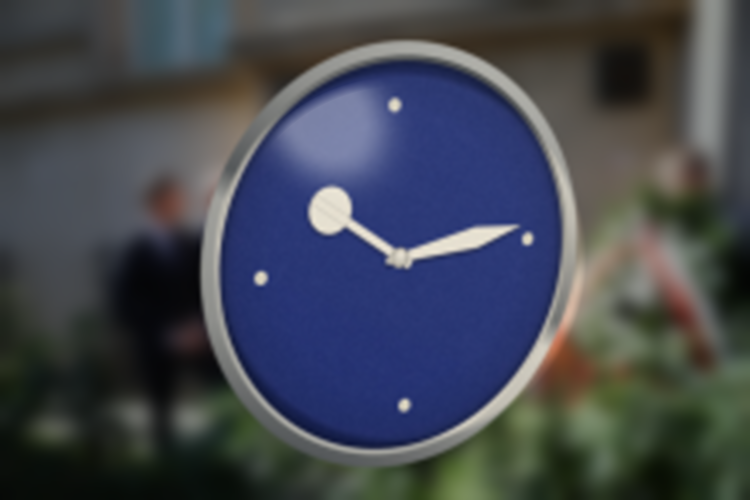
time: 10:14
